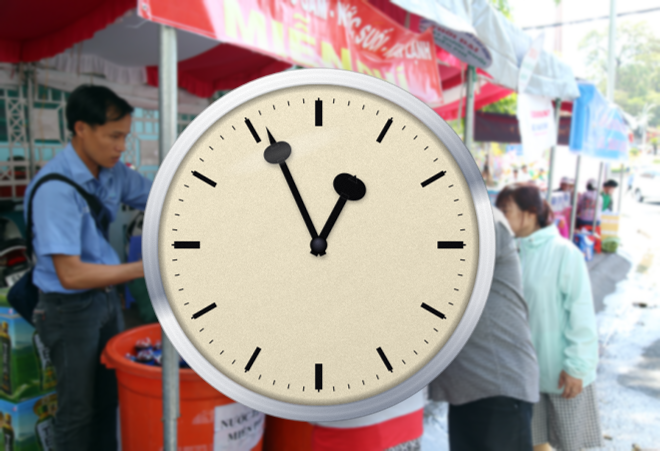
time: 12:56
